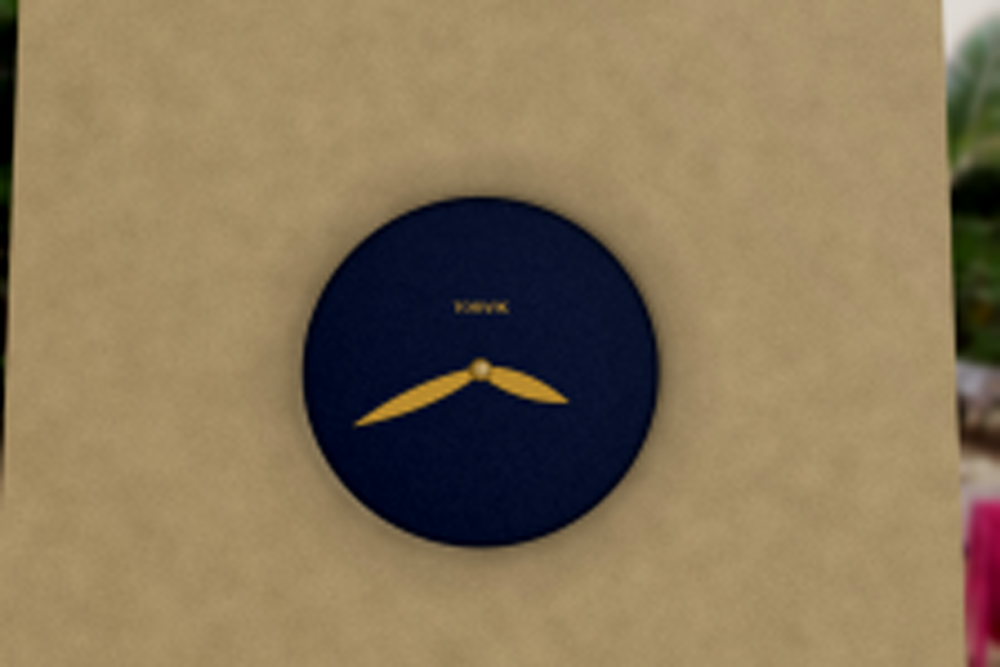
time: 3:41
